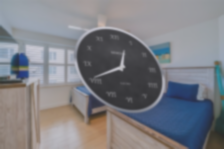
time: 12:41
